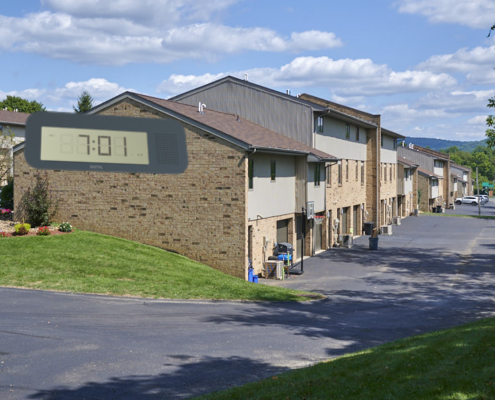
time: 7:01
